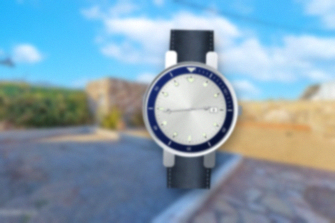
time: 2:44
